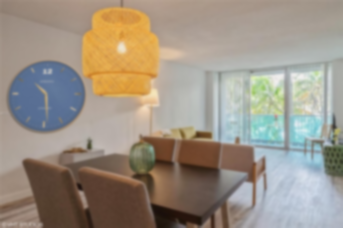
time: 10:29
